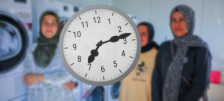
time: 7:13
